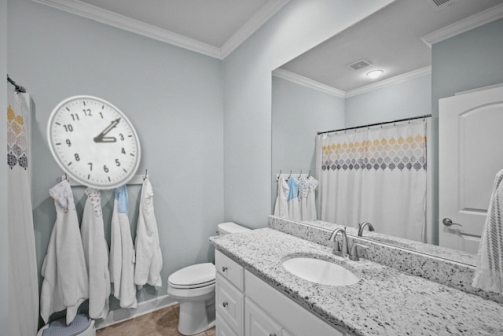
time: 3:10
